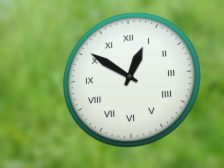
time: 12:51
